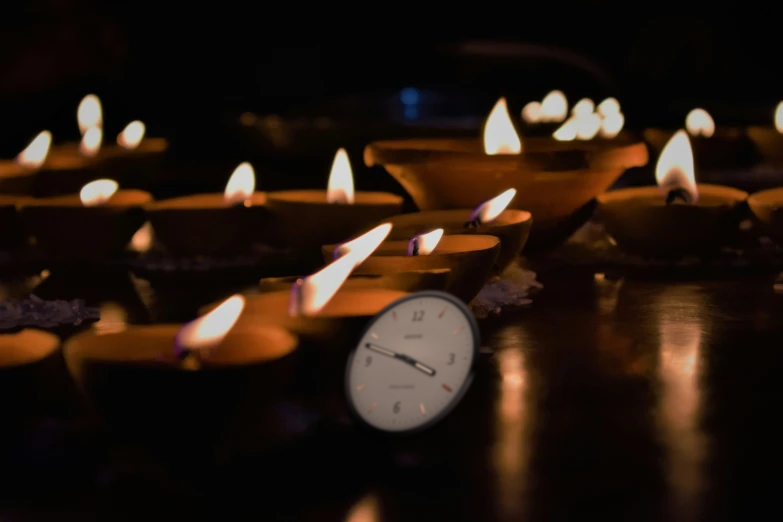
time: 3:48
